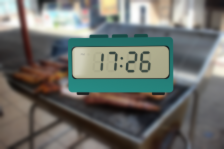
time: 17:26
